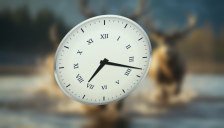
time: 7:18
